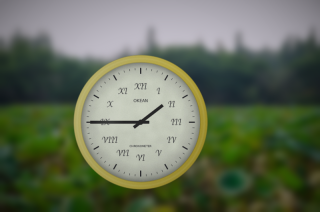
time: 1:45
